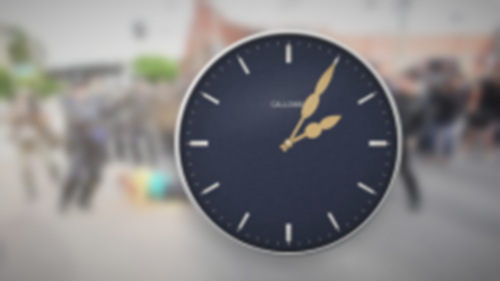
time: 2:05
